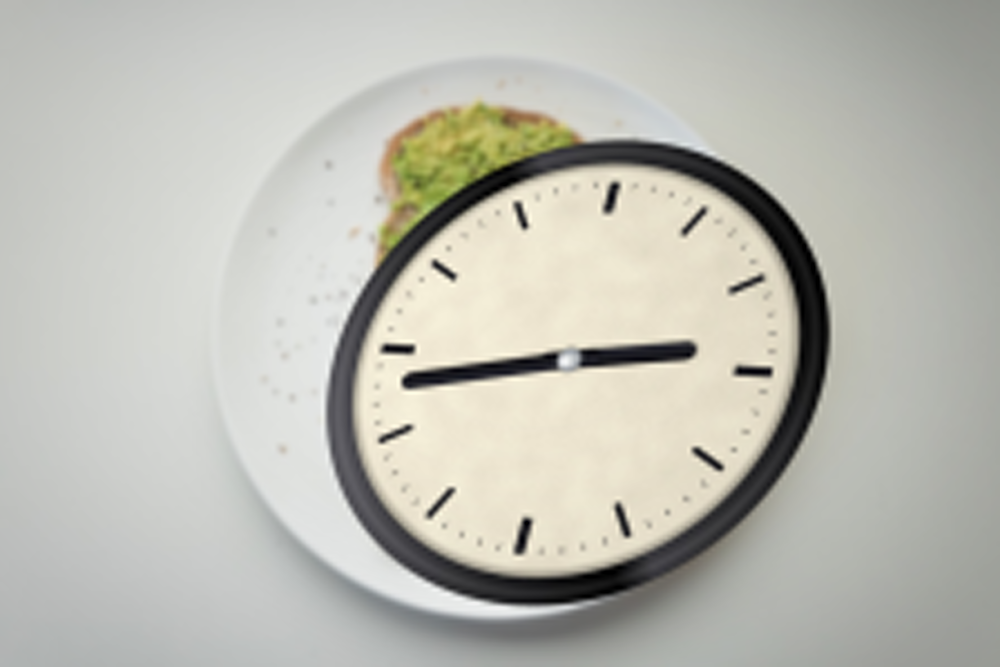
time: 2:43
